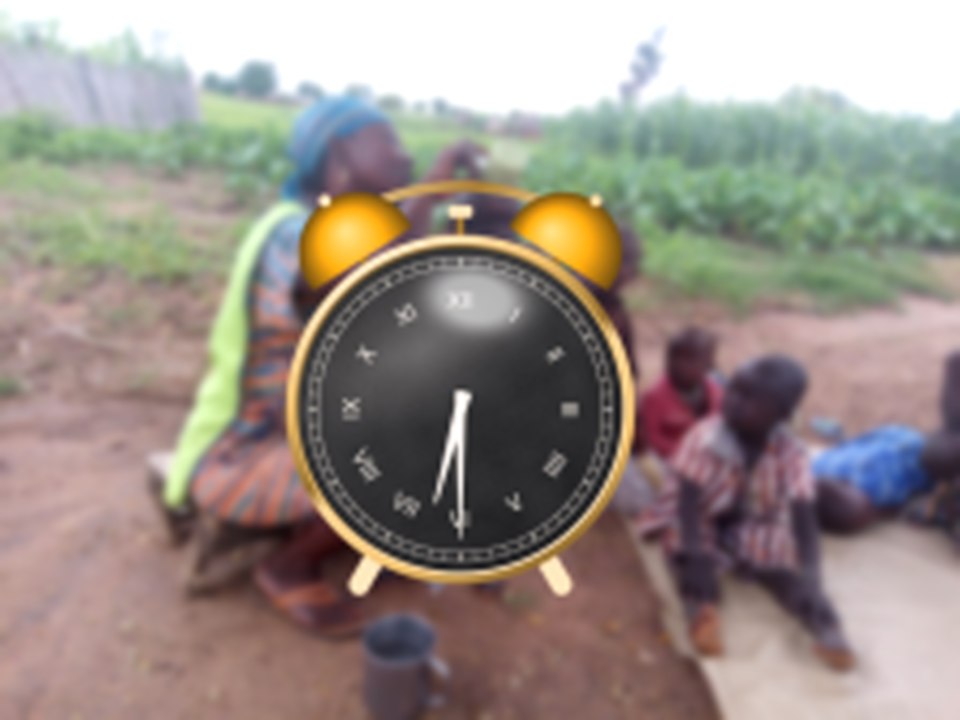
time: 6:30
